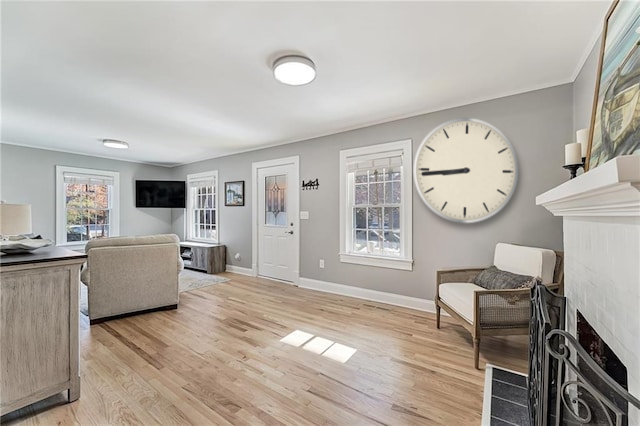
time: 8:44
